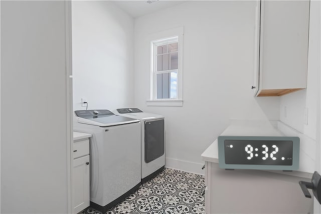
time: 9:32
